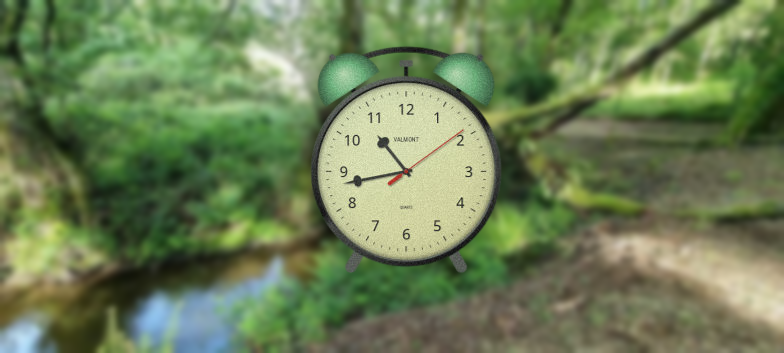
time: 10:43:09
